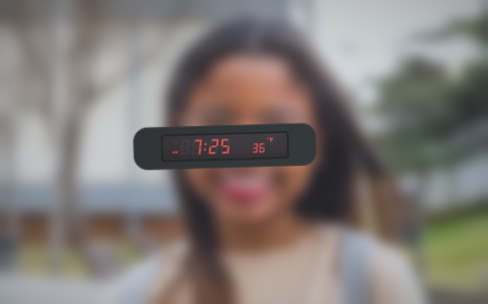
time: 7:25
